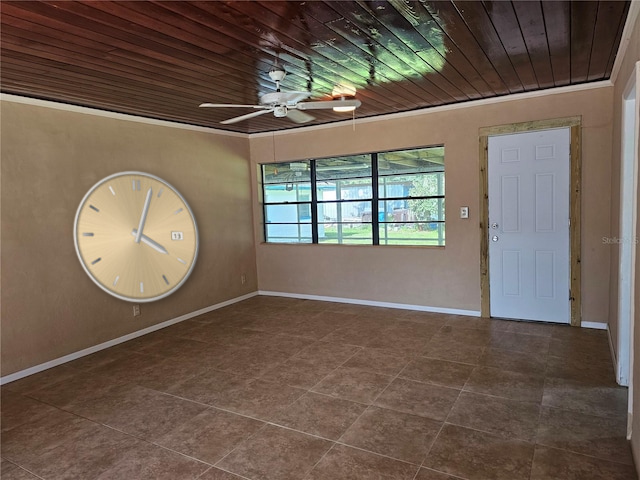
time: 4:03
